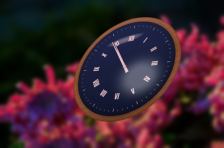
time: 10:54
